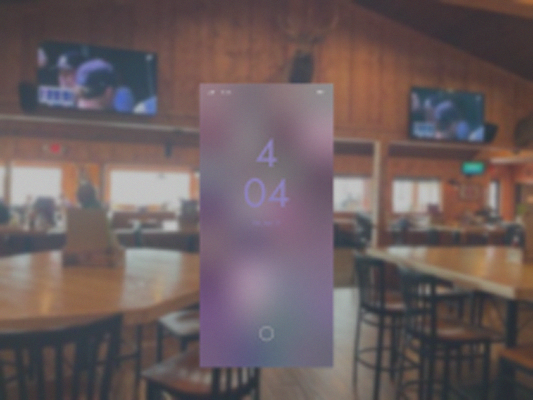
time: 4:04
